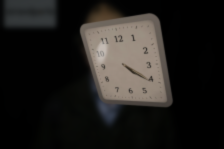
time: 4:21
